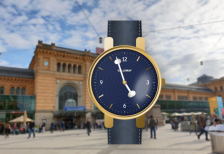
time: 4:57
